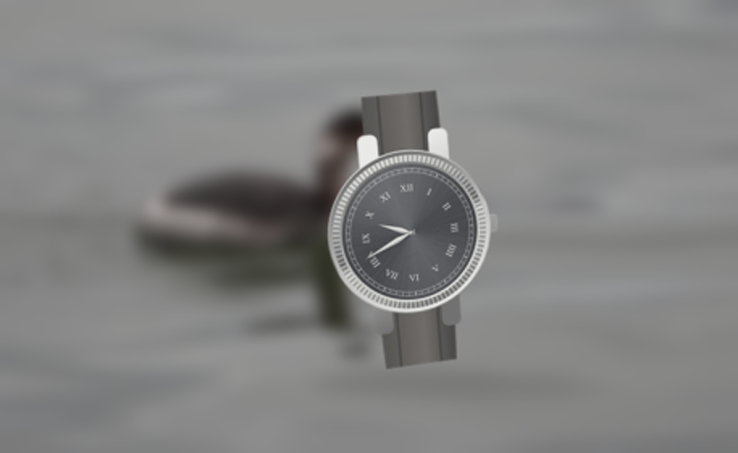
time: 9:41
